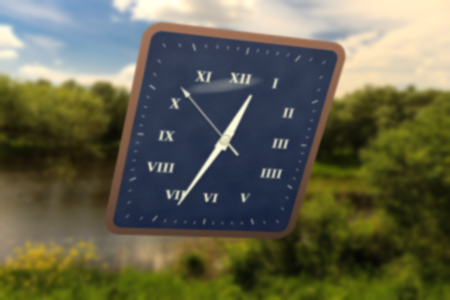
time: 12:33:52
